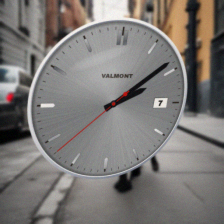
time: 2:08:38
